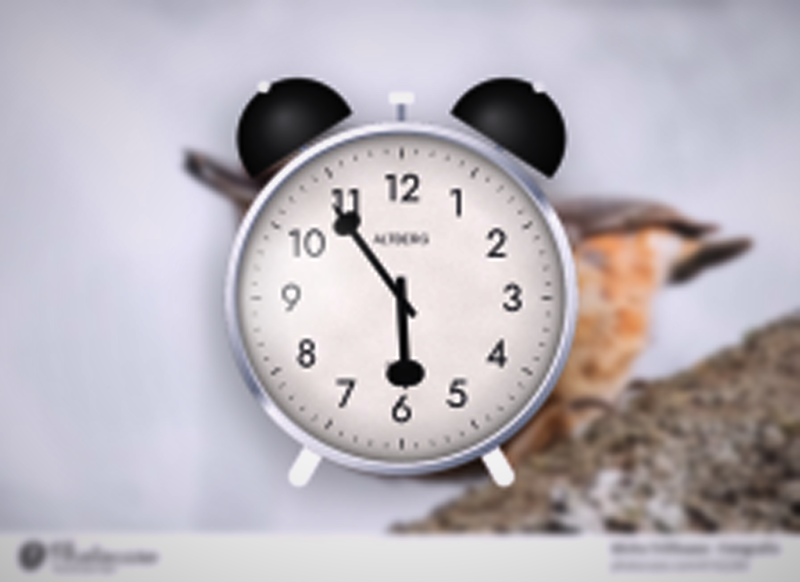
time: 5:54
